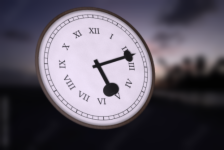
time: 5:12
